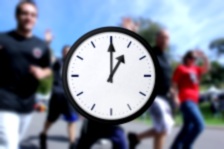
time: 1:00
